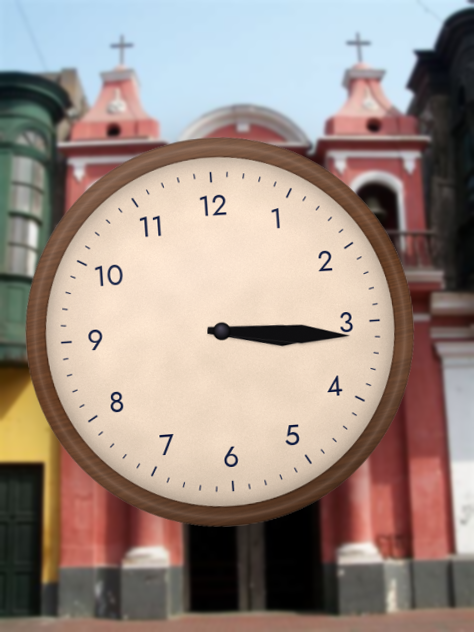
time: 3:16
